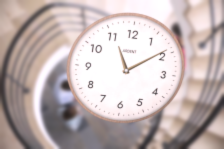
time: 11:09
